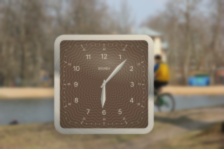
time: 6:07
